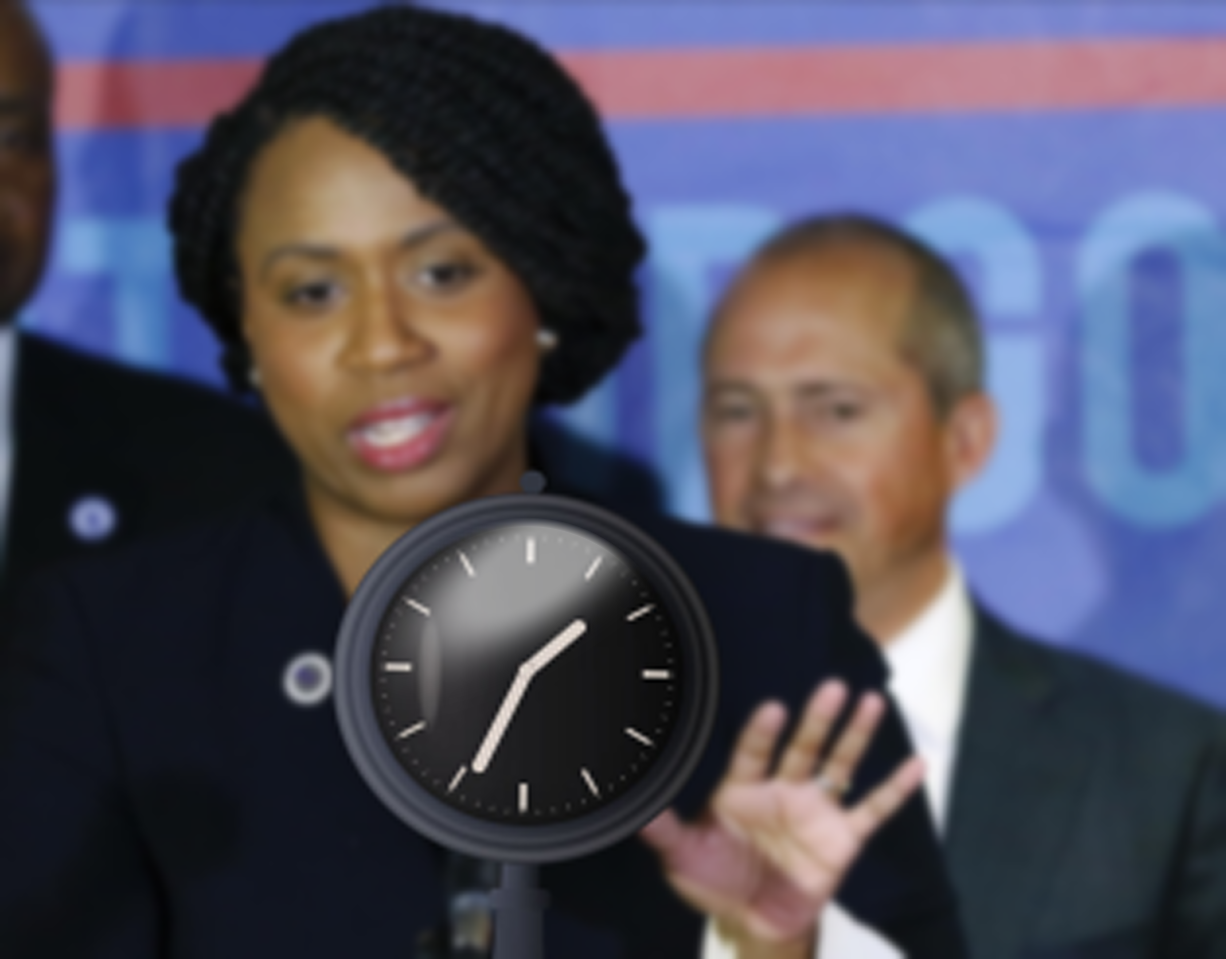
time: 1:34
